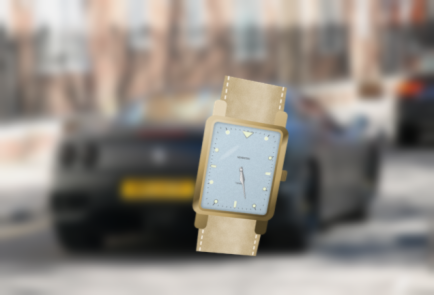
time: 5:27
